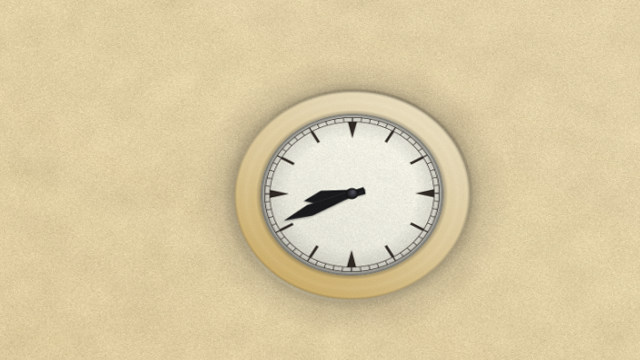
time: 8:41
